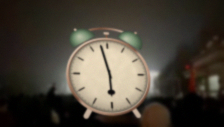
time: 5:58
